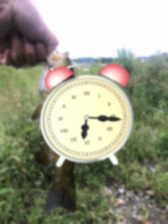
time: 6:16
